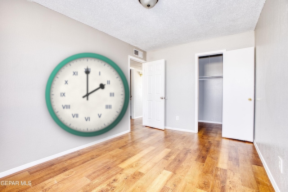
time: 2:00
